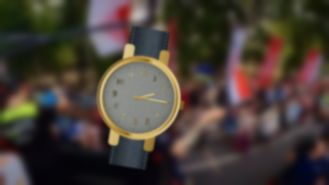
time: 2:15
